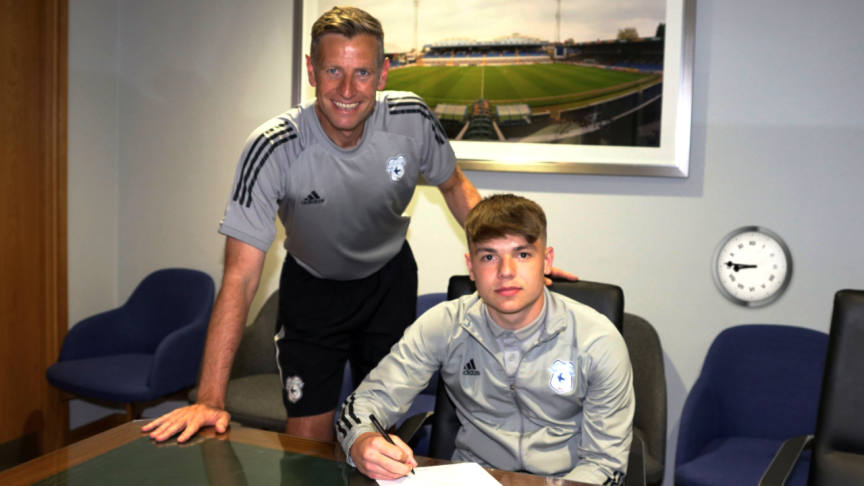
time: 8:46
